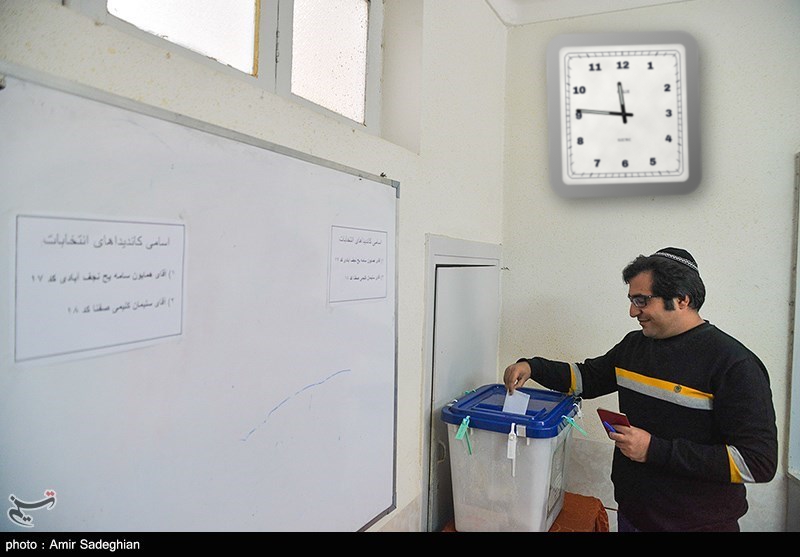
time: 11:46
